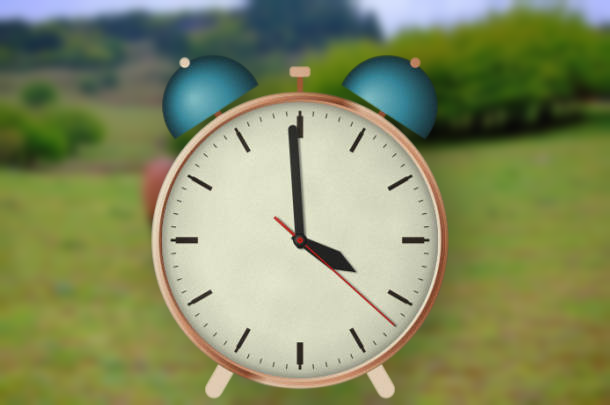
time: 3:59:22
